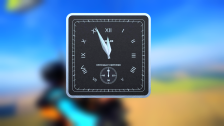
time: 11:56
